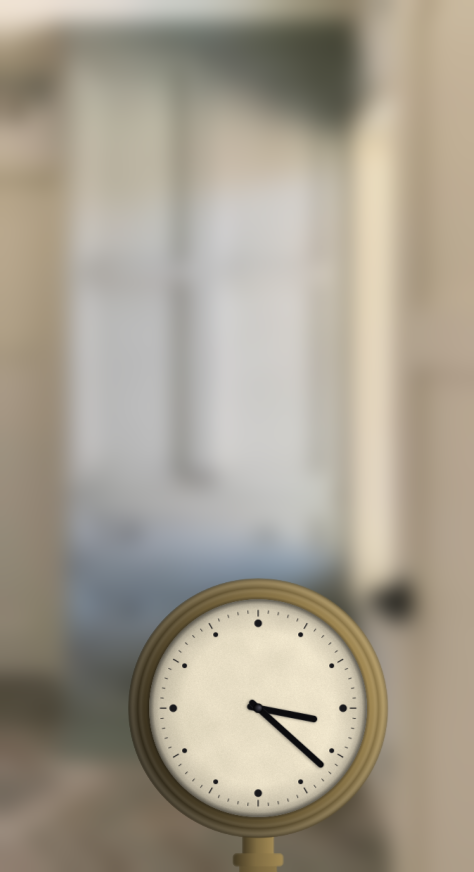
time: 3:22
